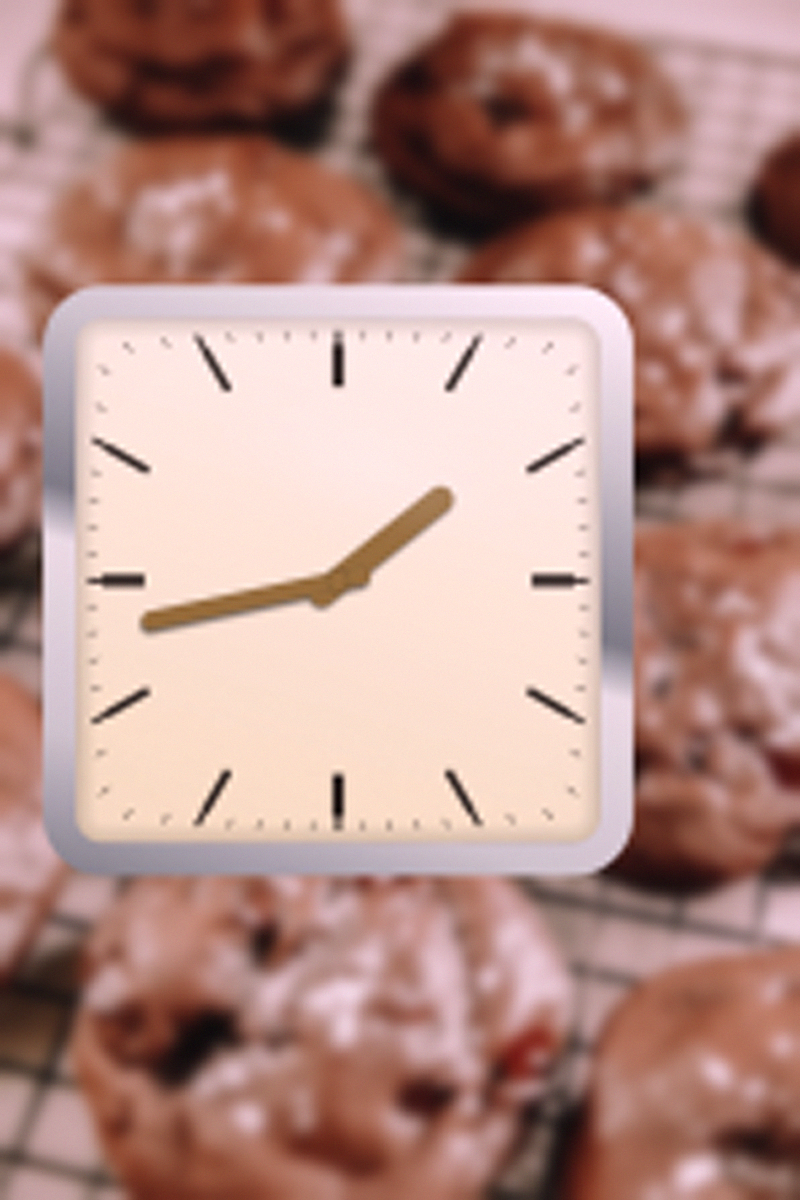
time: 1:43
